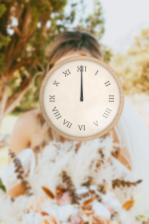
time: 12:00
